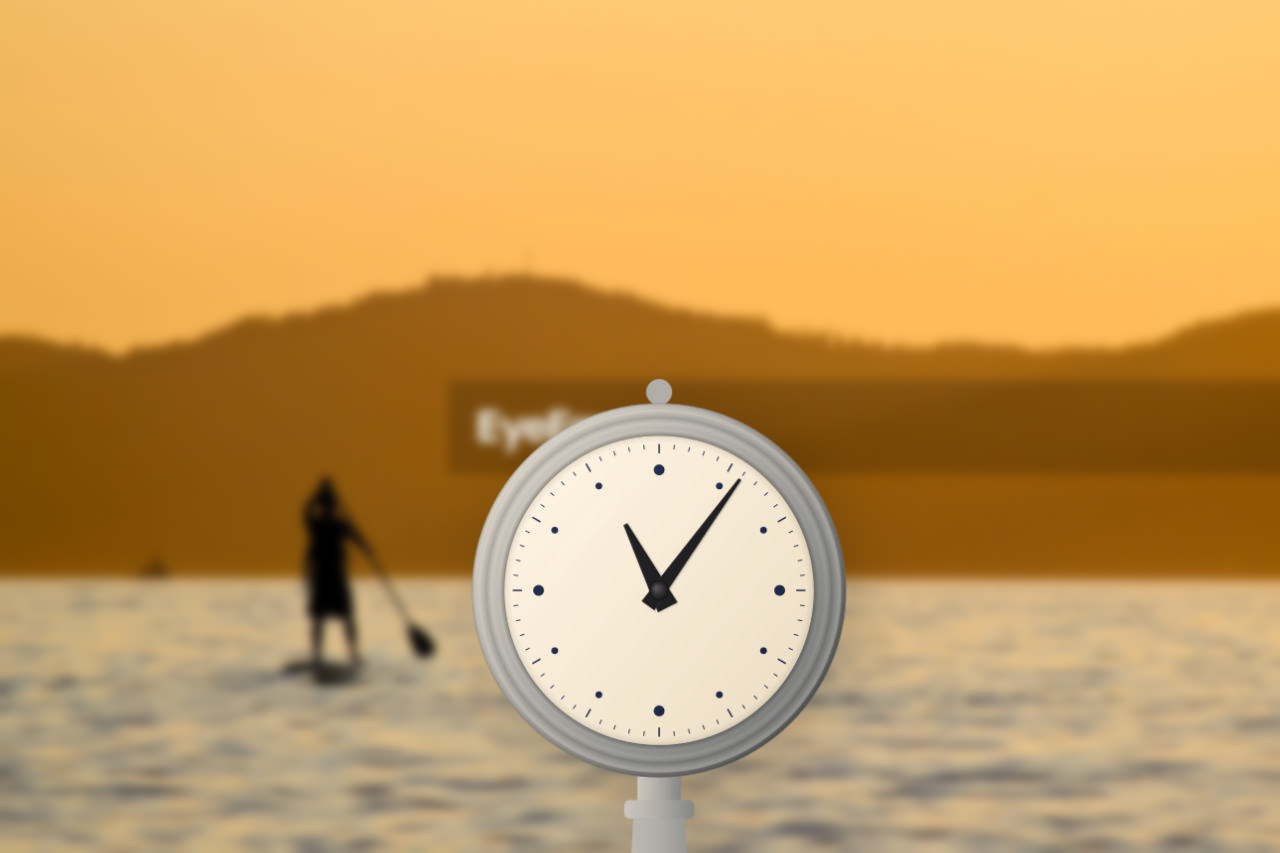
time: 11:06
